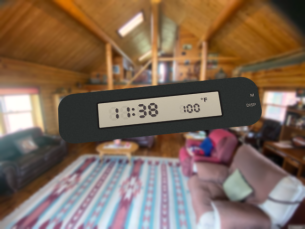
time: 11:38
